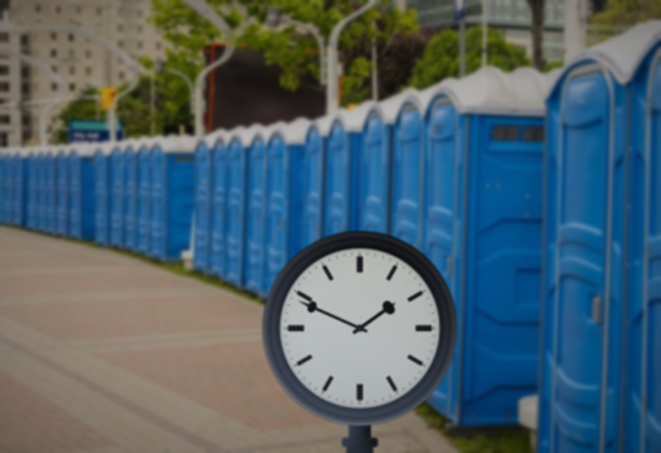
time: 1:49
